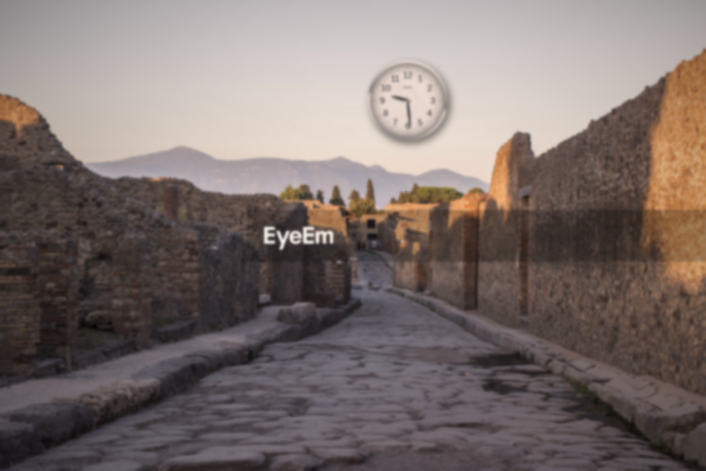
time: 9:29
